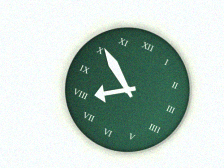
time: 7:51
